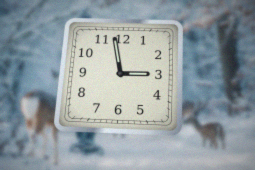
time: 2:58
